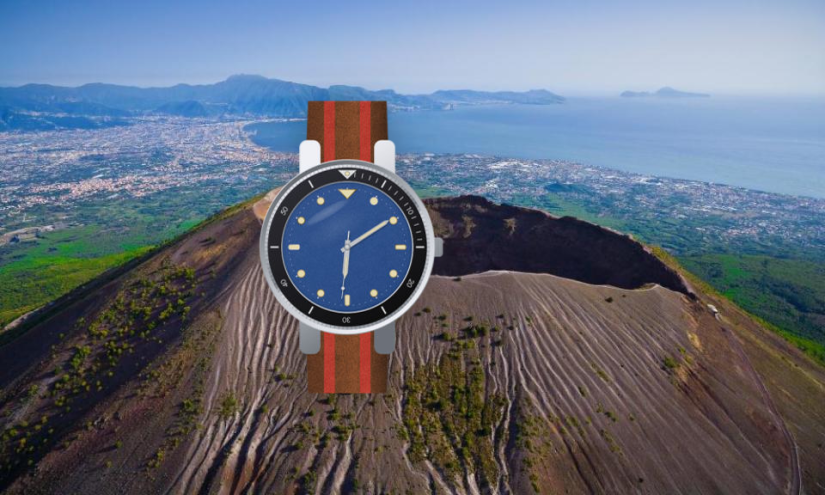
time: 6:09:31
